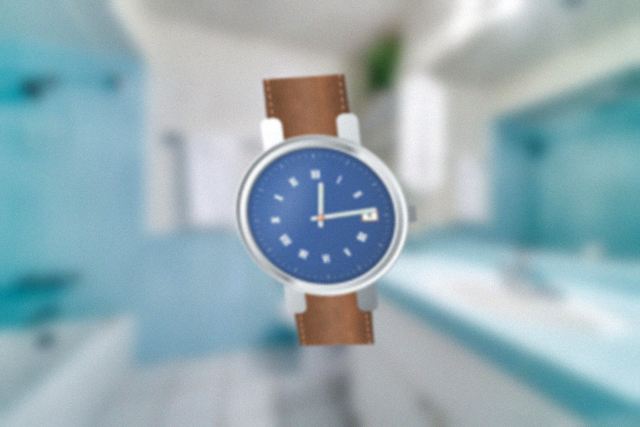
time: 12:14
